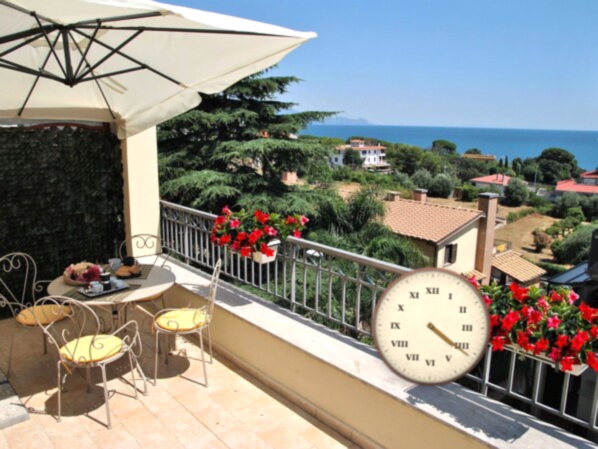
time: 4:21
